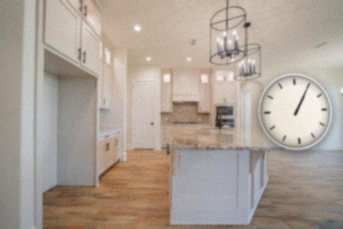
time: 1:05
